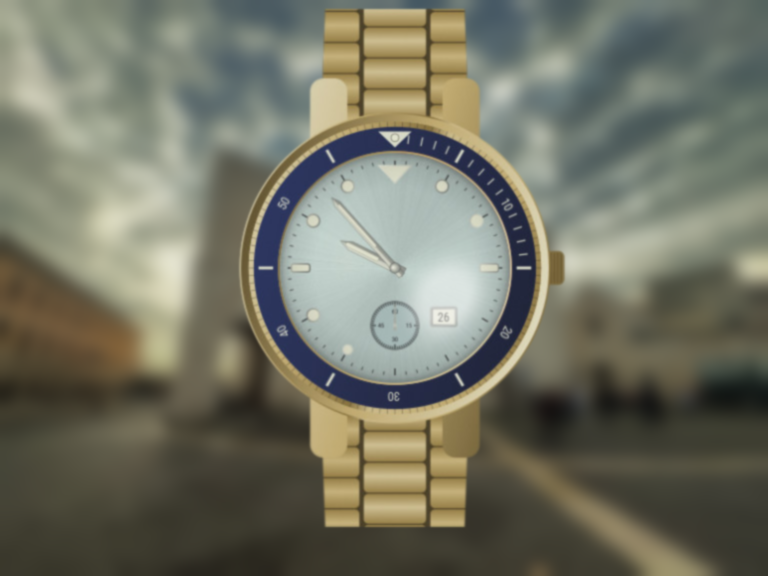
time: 9:53
